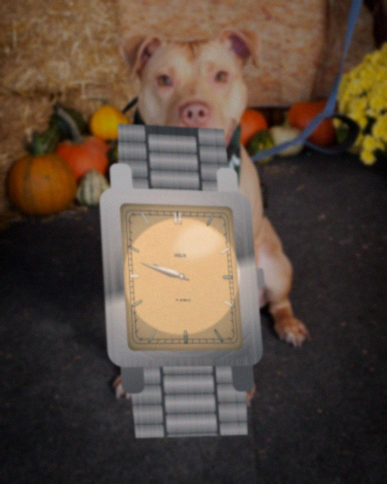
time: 9:48
